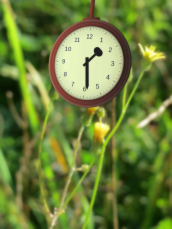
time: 1:29
